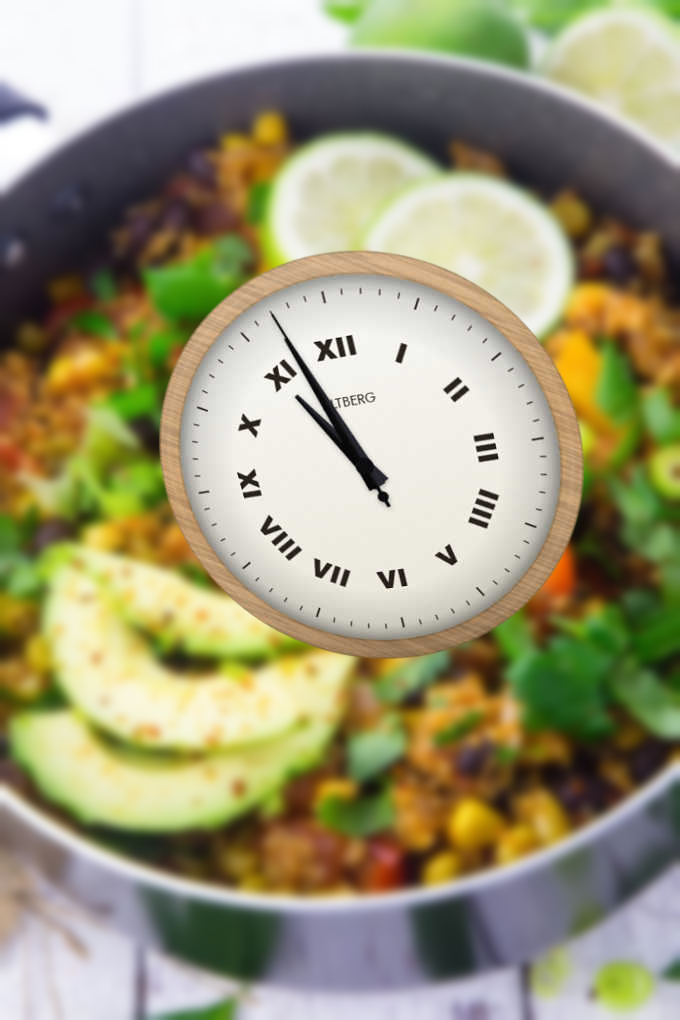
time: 10:56:57
